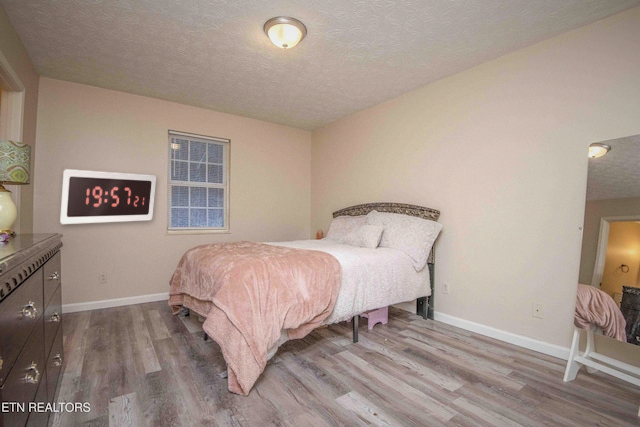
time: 19:57:21
